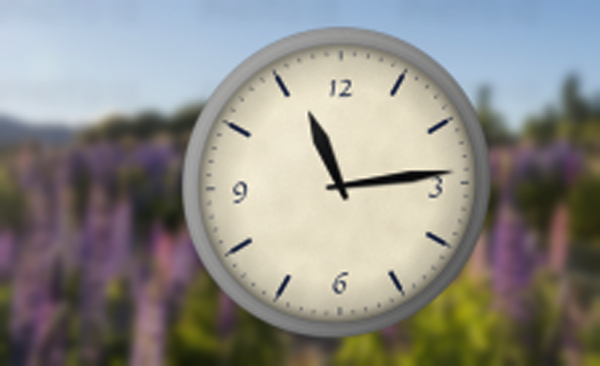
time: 11:14
